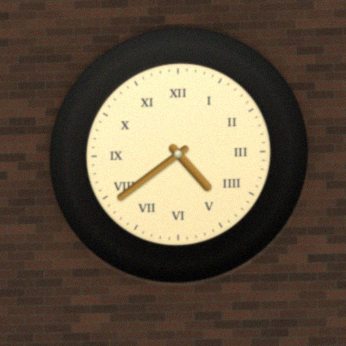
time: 4:39
